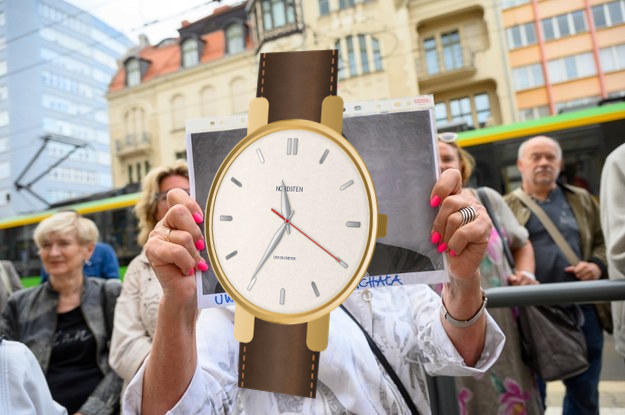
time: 11:35:20
